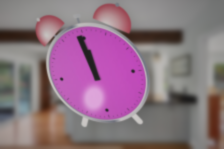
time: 11:59
